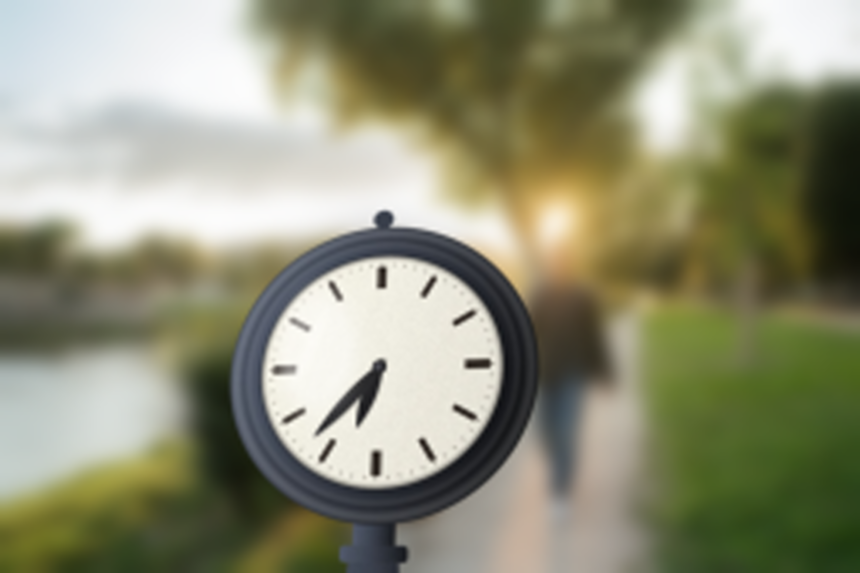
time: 6:37
